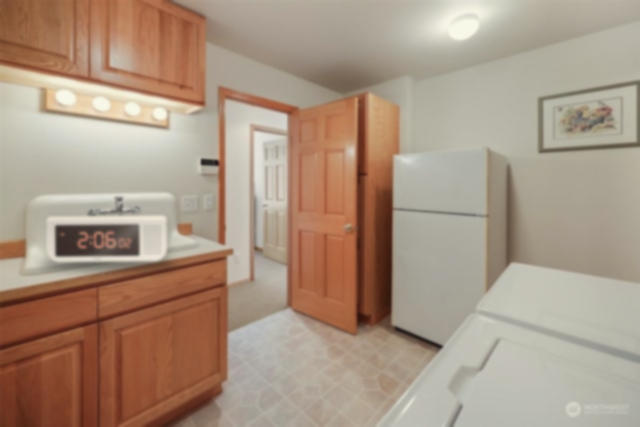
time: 2:06
